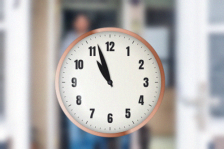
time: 10:57
